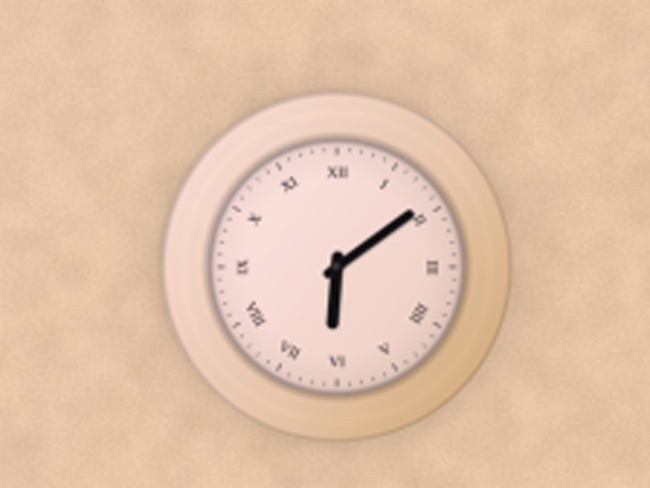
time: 6:09
